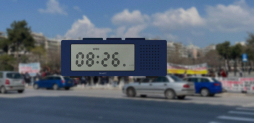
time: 8:26
